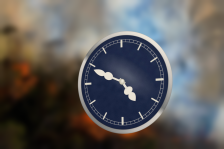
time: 4:49
